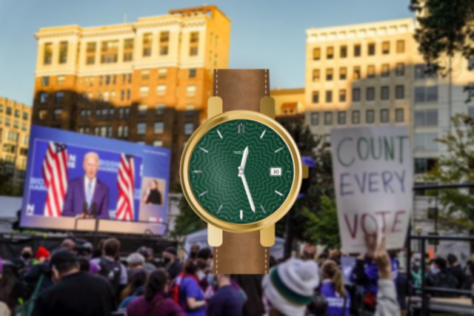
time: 12:27
